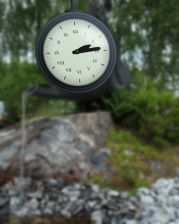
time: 2:14
